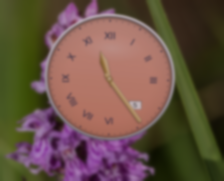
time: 11:24
